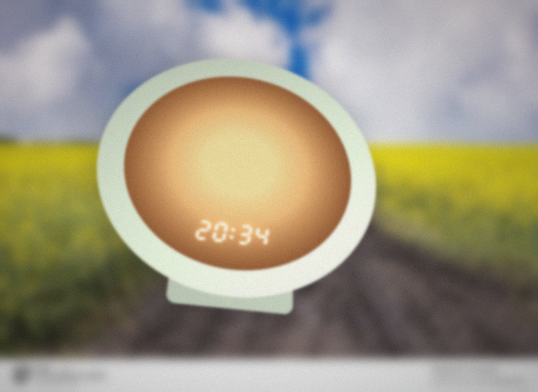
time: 20:34
